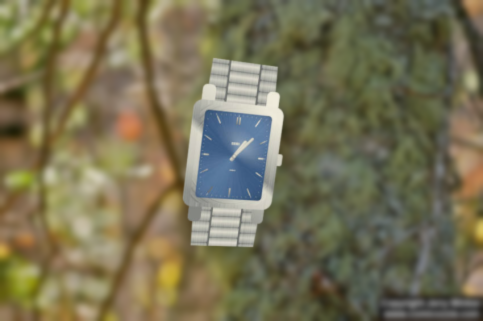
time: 1:07
